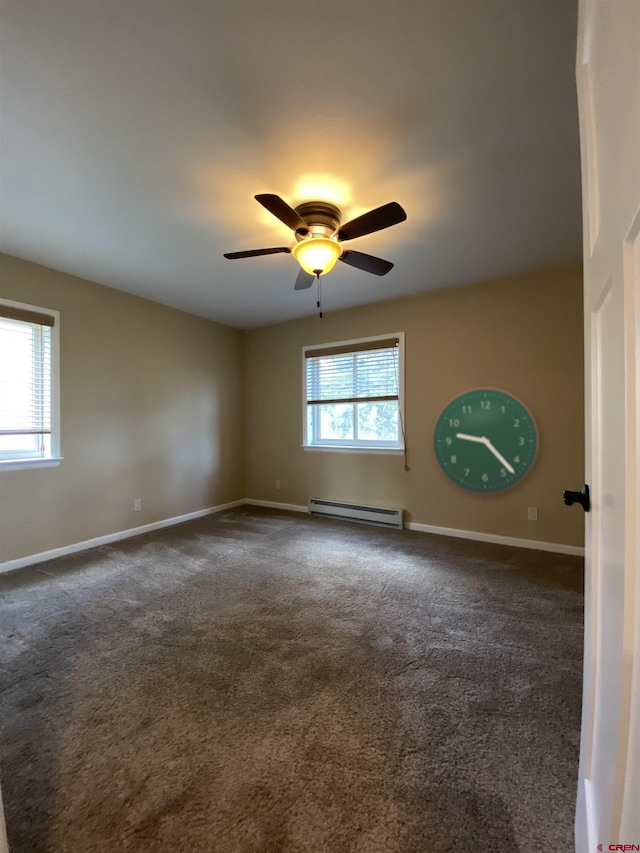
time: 9:23
